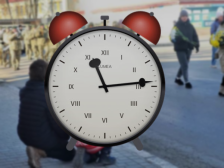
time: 11:14
